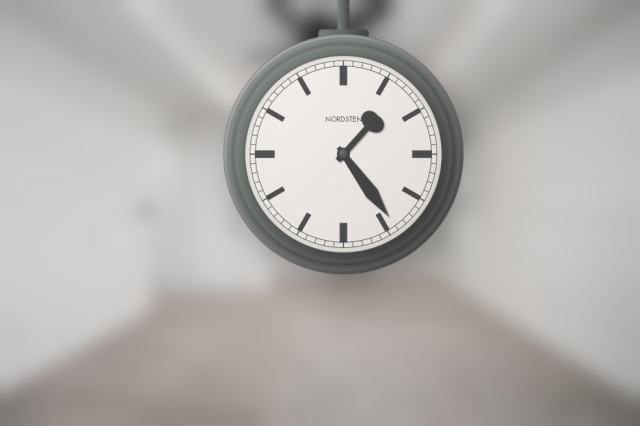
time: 1:24
